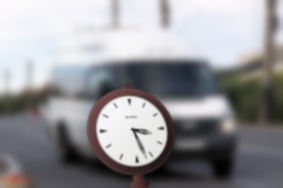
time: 3:27
